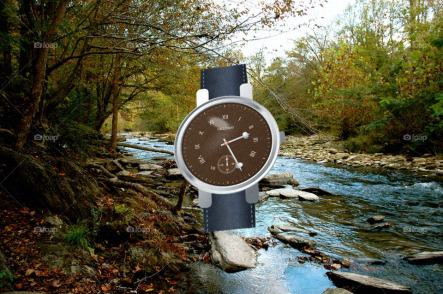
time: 2:26
